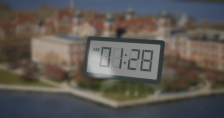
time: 1:28
